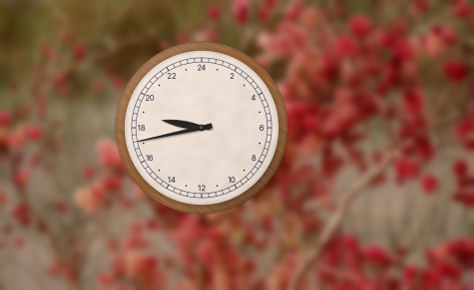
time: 18:43
